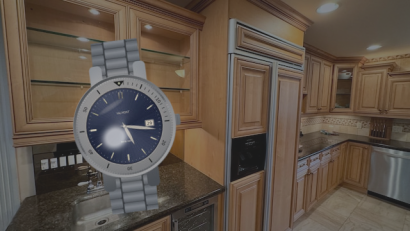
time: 5:17
